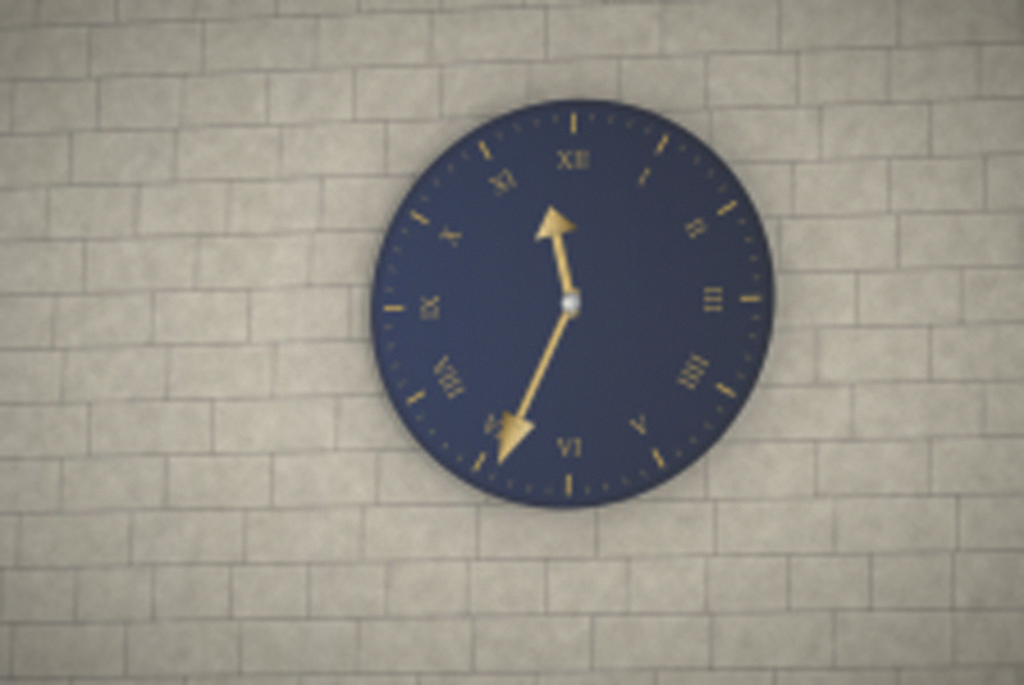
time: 11:34
